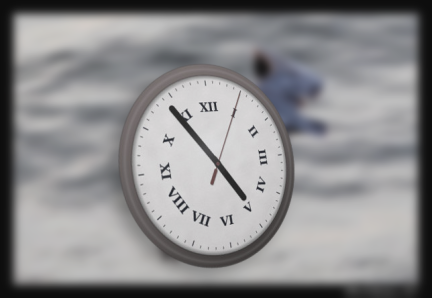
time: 4:54:05
